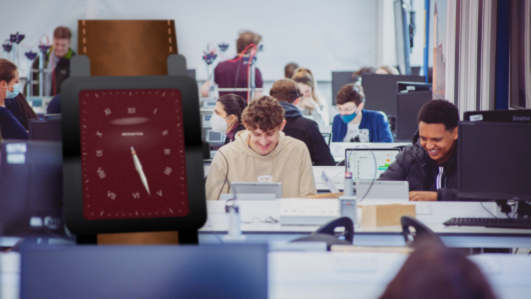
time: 5:27
